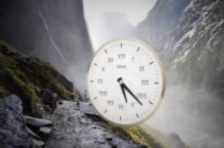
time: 5:22
